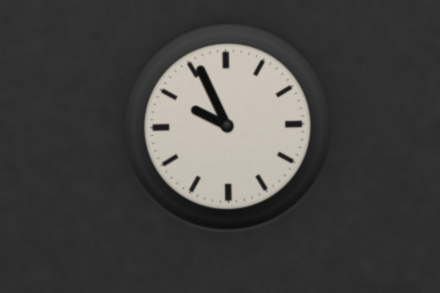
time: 9:56
